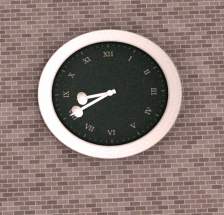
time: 8:40
